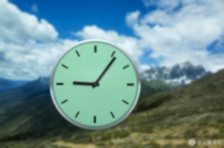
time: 9:06
